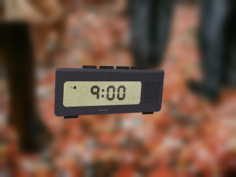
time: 9:00
